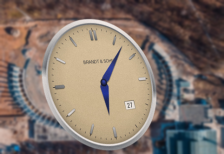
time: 6:07
